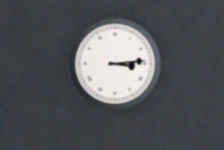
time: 3:14
